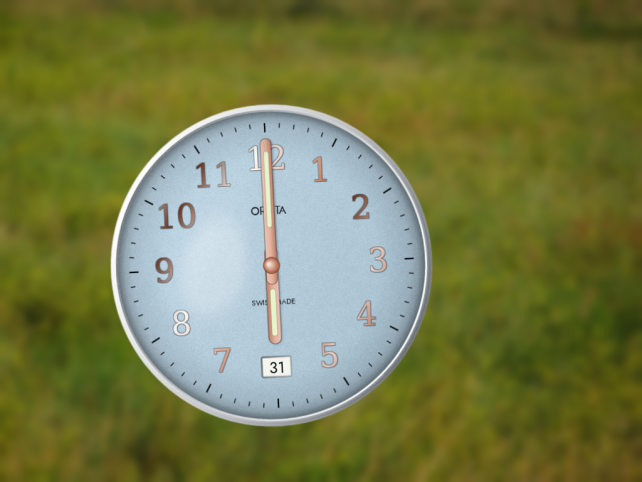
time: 6:00
